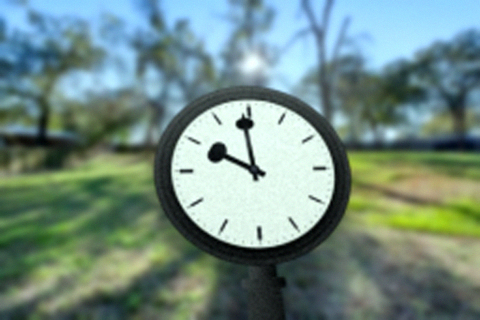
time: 9:59
